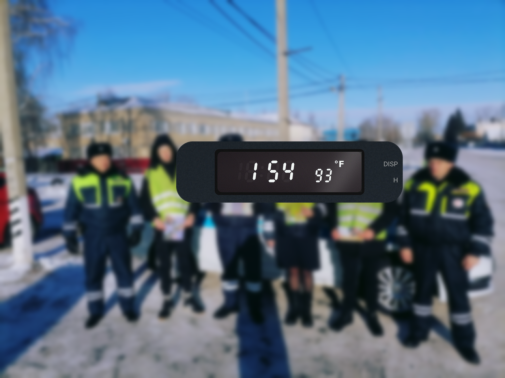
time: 1:54
